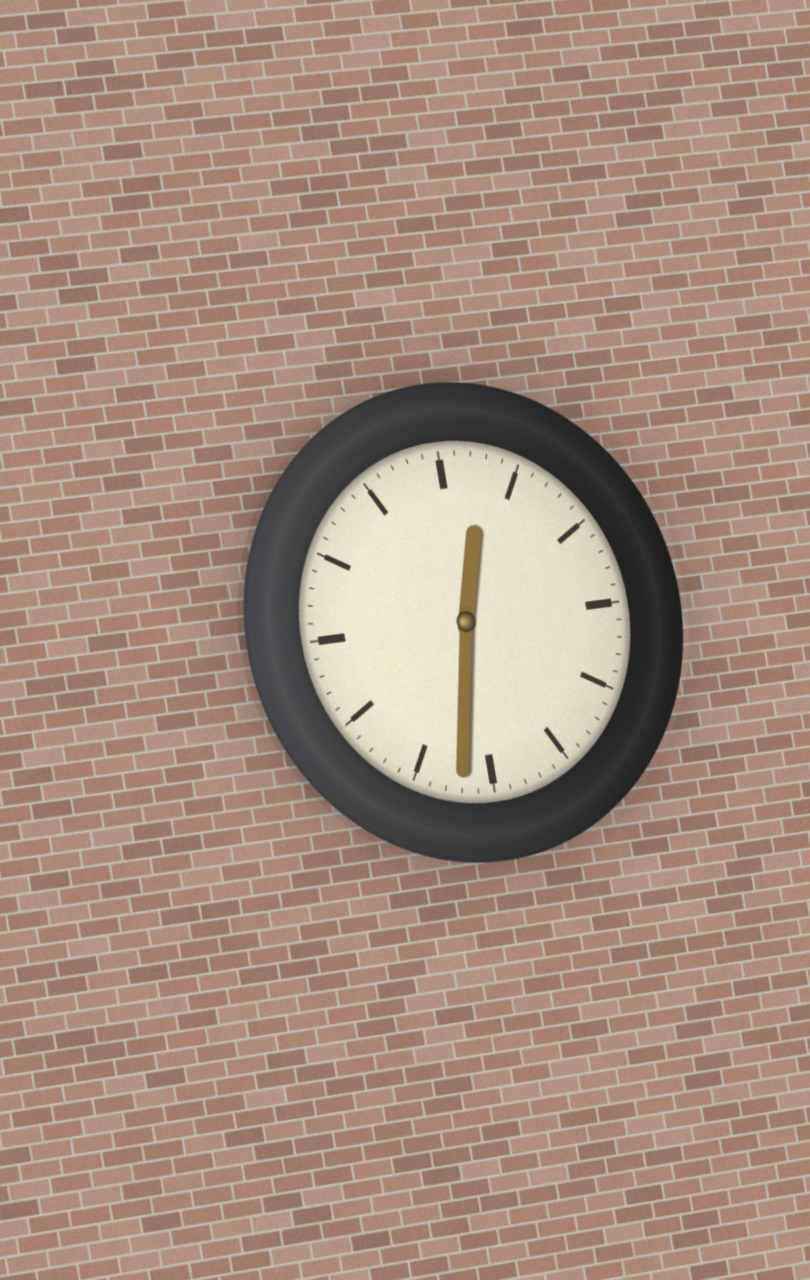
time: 12:32
